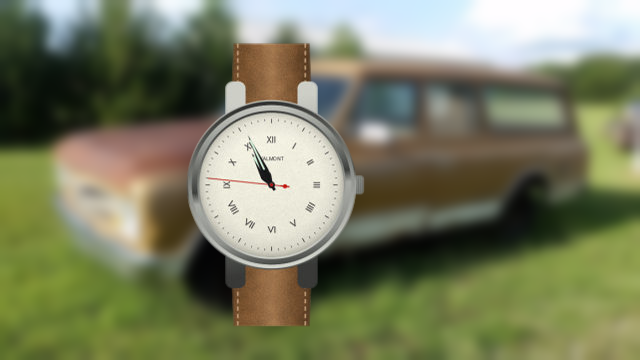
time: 10:55:46
